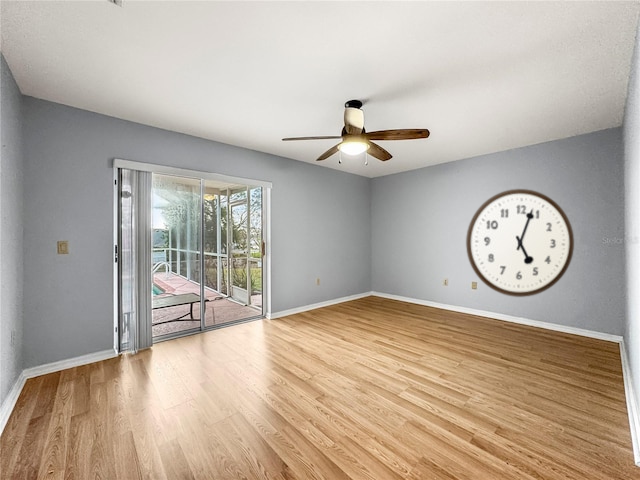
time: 5:03
